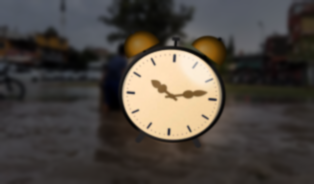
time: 10:13
